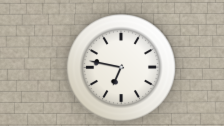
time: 6:47
